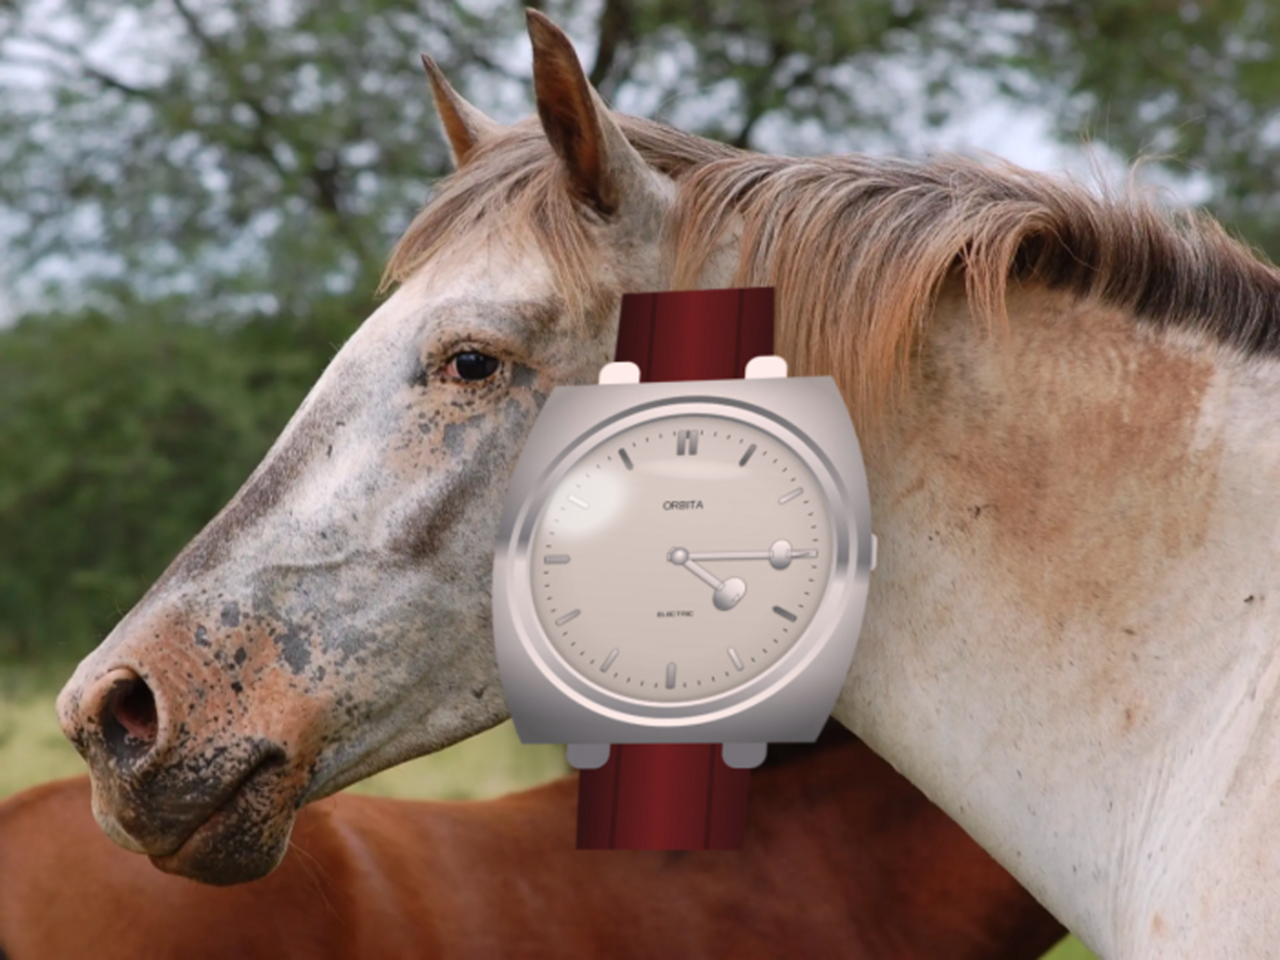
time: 4:15
